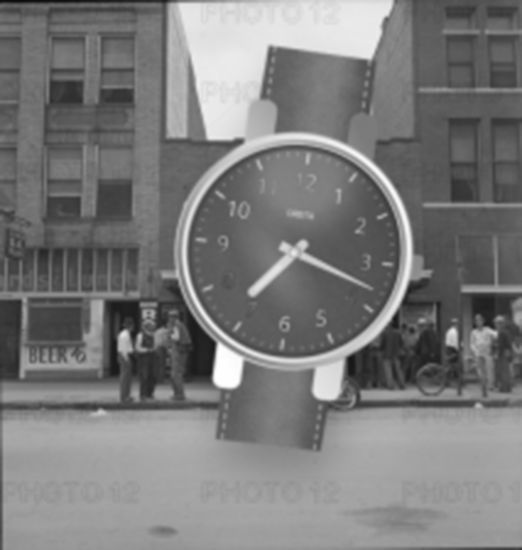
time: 7:18
